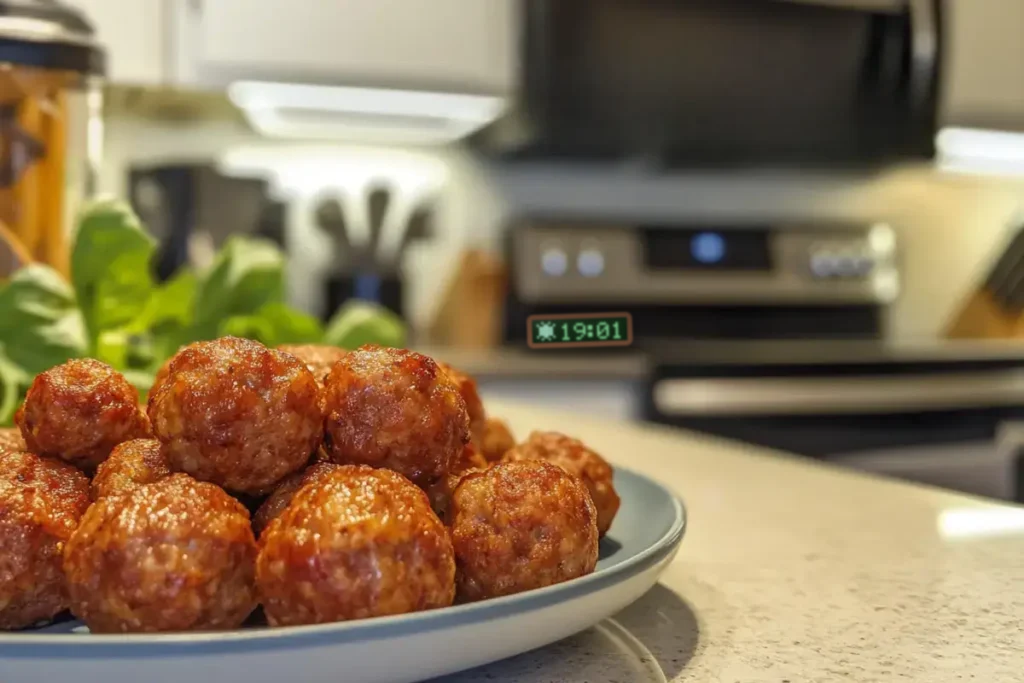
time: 19:01
